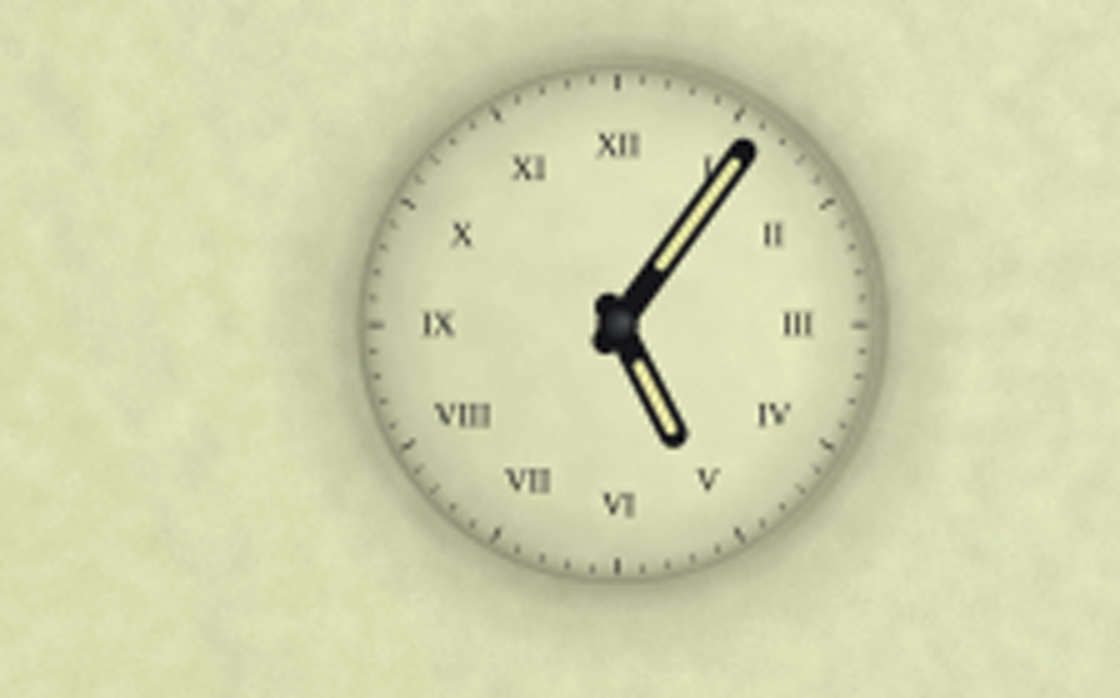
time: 5:06
